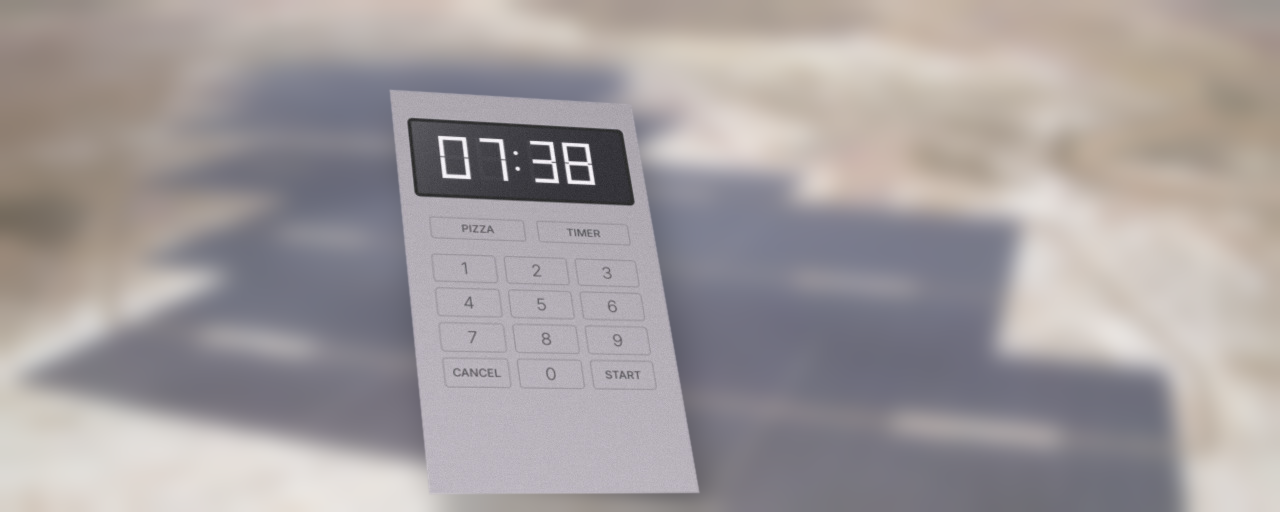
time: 7:38
